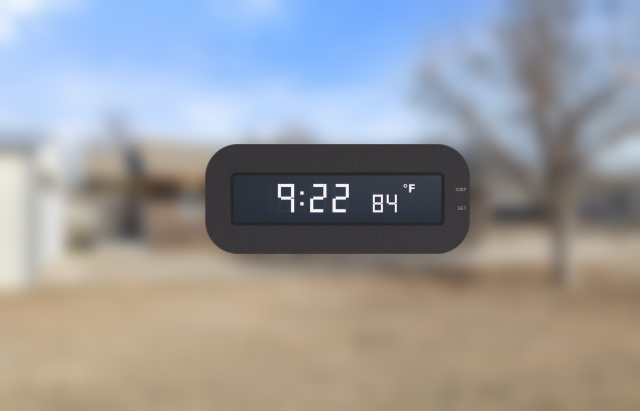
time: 9:22
